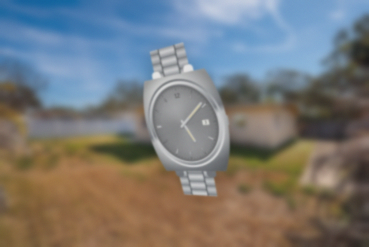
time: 5:09
